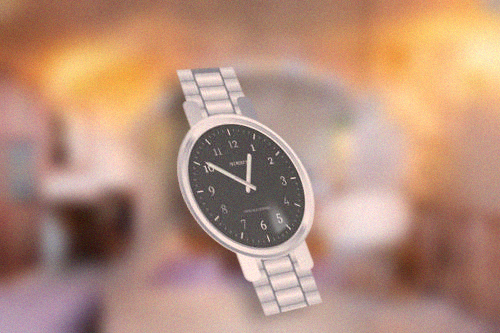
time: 12:51
